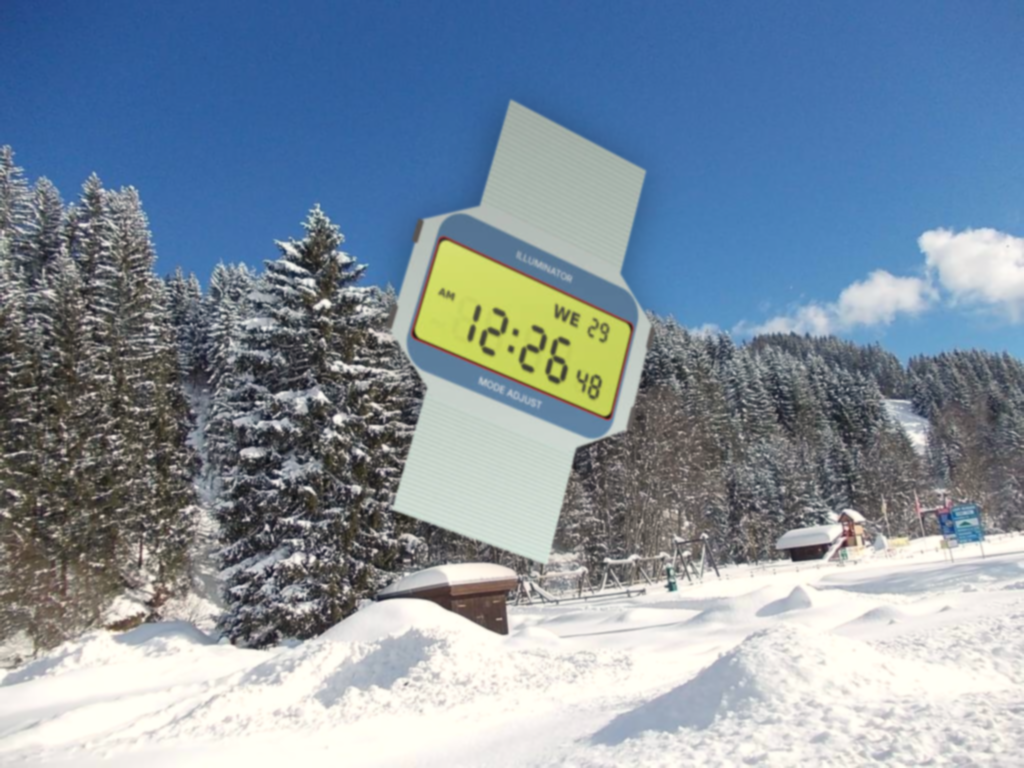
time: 12:26:48
